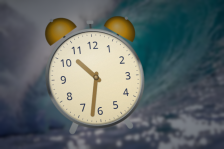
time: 10:32
